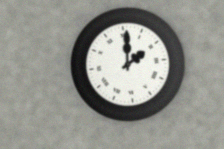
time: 2:01
